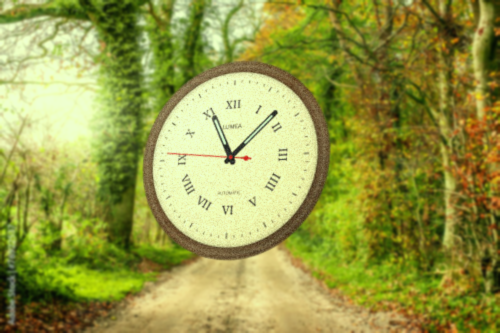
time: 11:07:46
